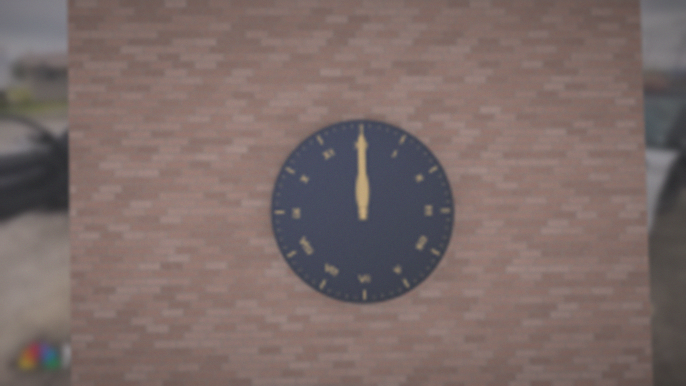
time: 12:00
